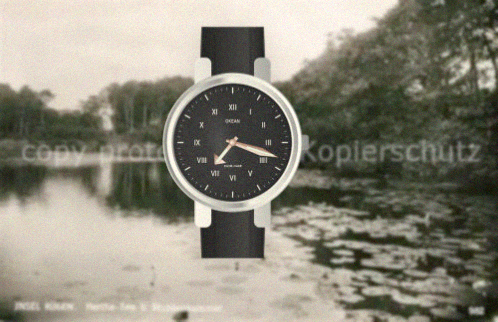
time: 7:18
